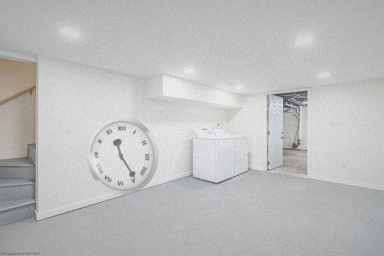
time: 11:24
